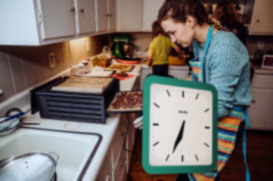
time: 6:34
